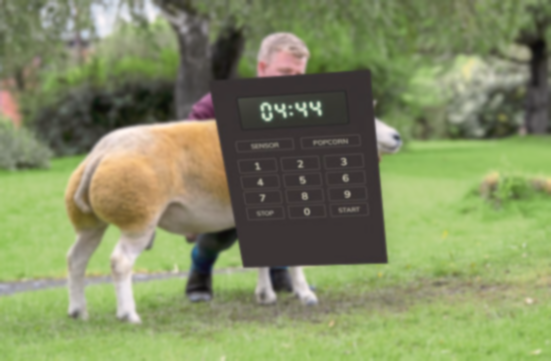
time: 4:44
